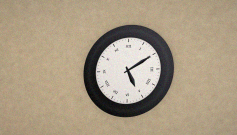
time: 5:10
